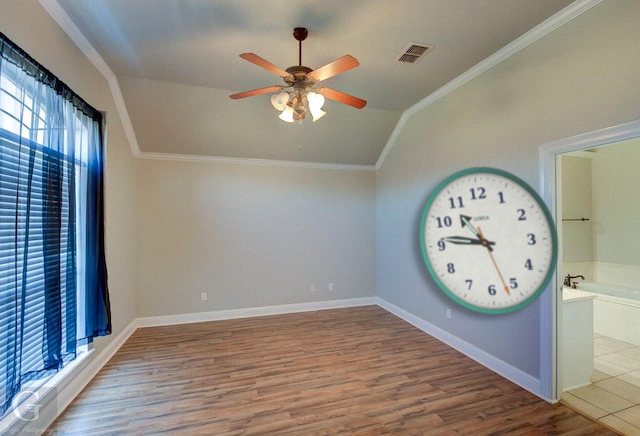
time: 10:46:27
